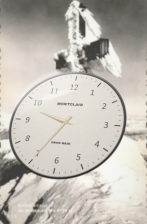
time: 9:35
